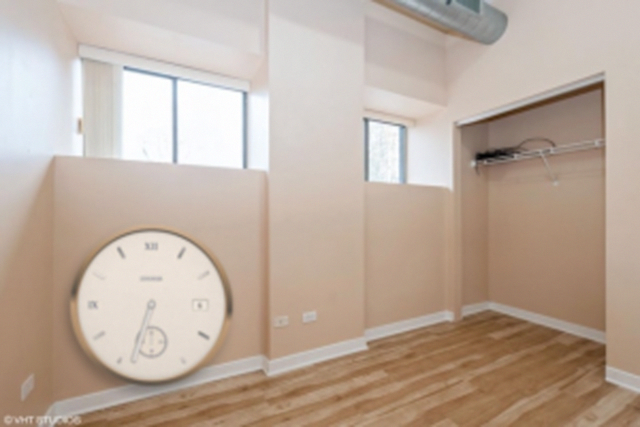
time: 6:33
